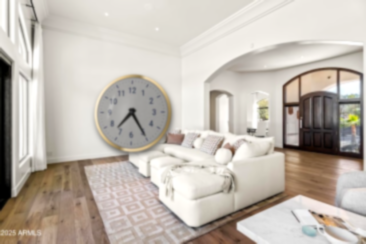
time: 7:25
